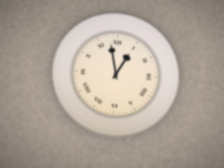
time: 12:58
